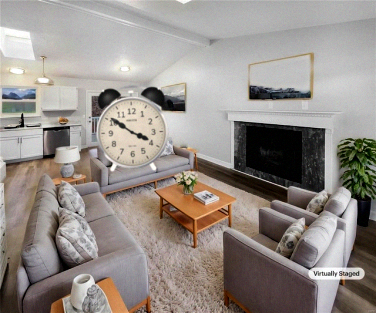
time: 3:51
